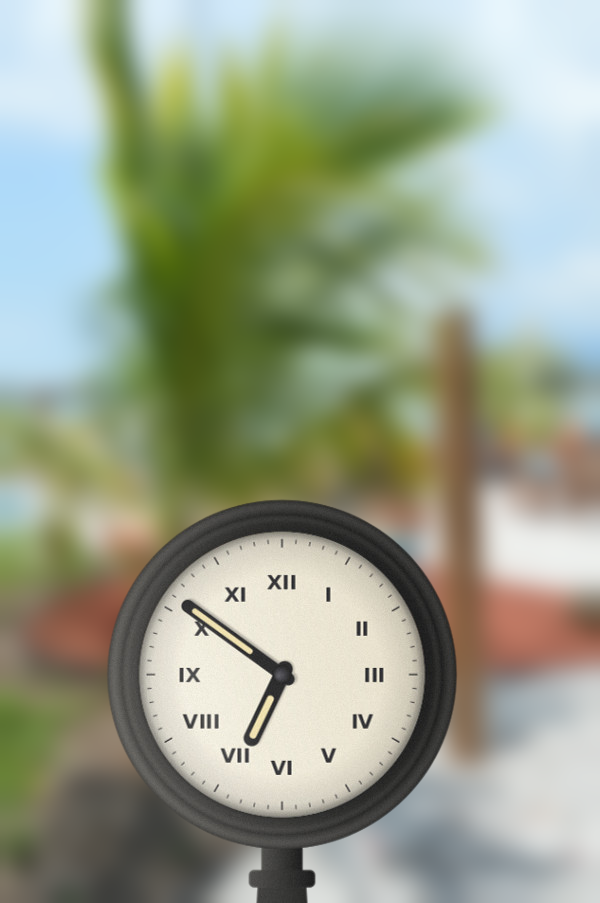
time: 6:51
